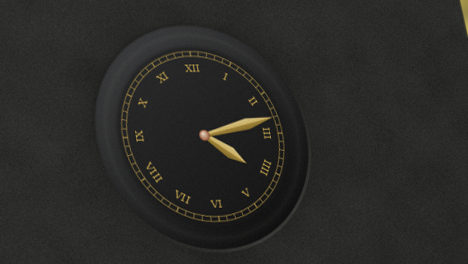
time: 4:13
